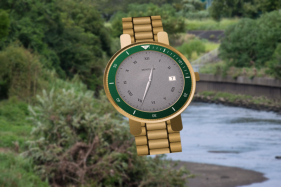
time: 12:34
